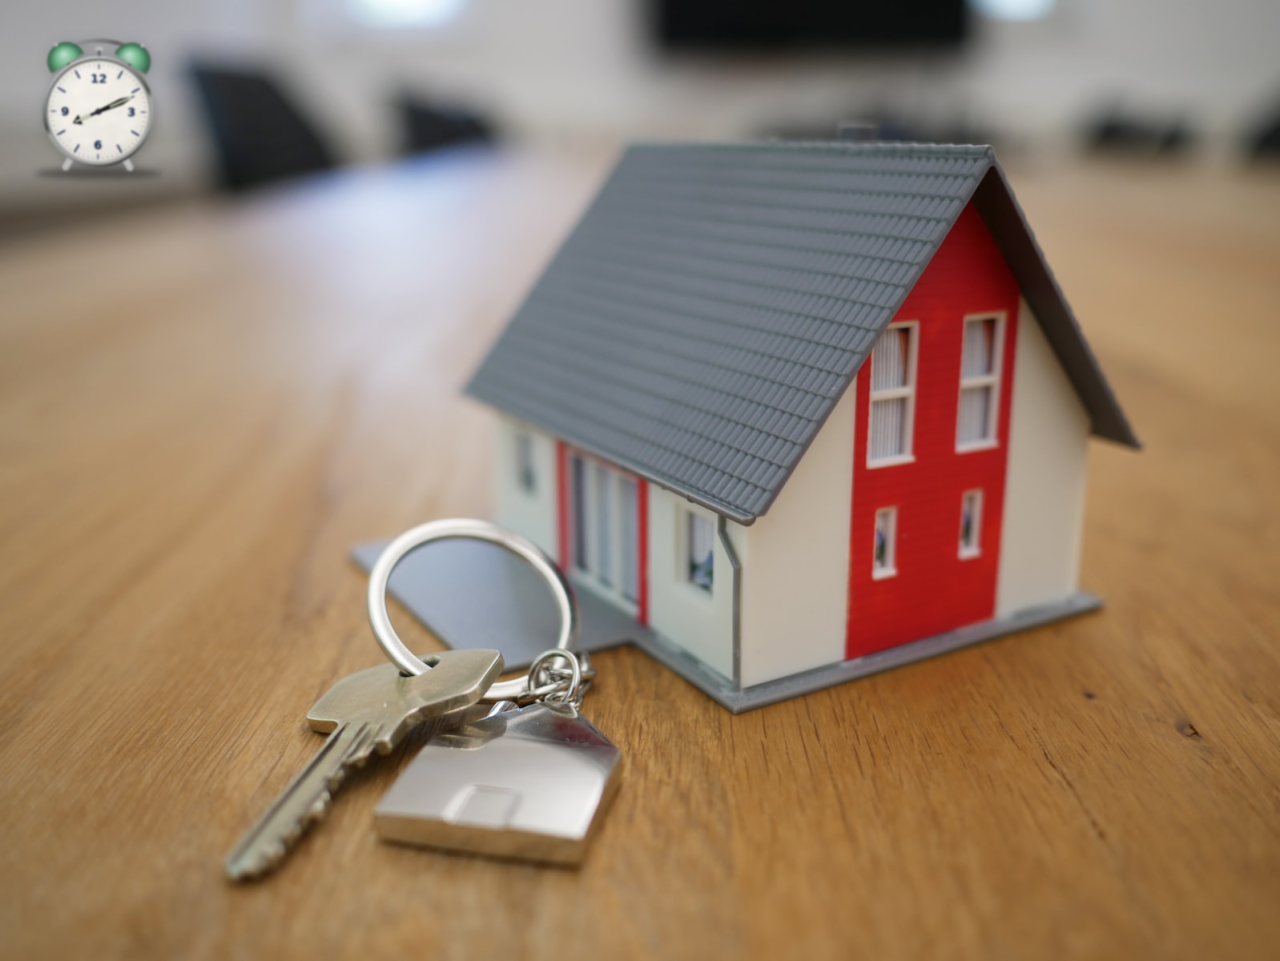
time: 8:11
